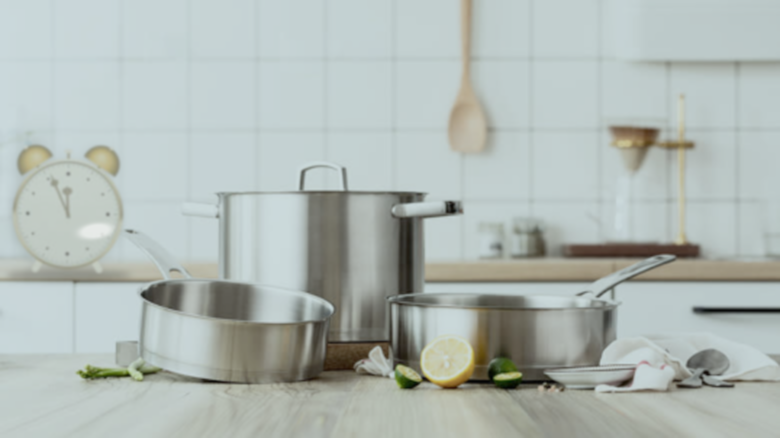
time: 11:56
